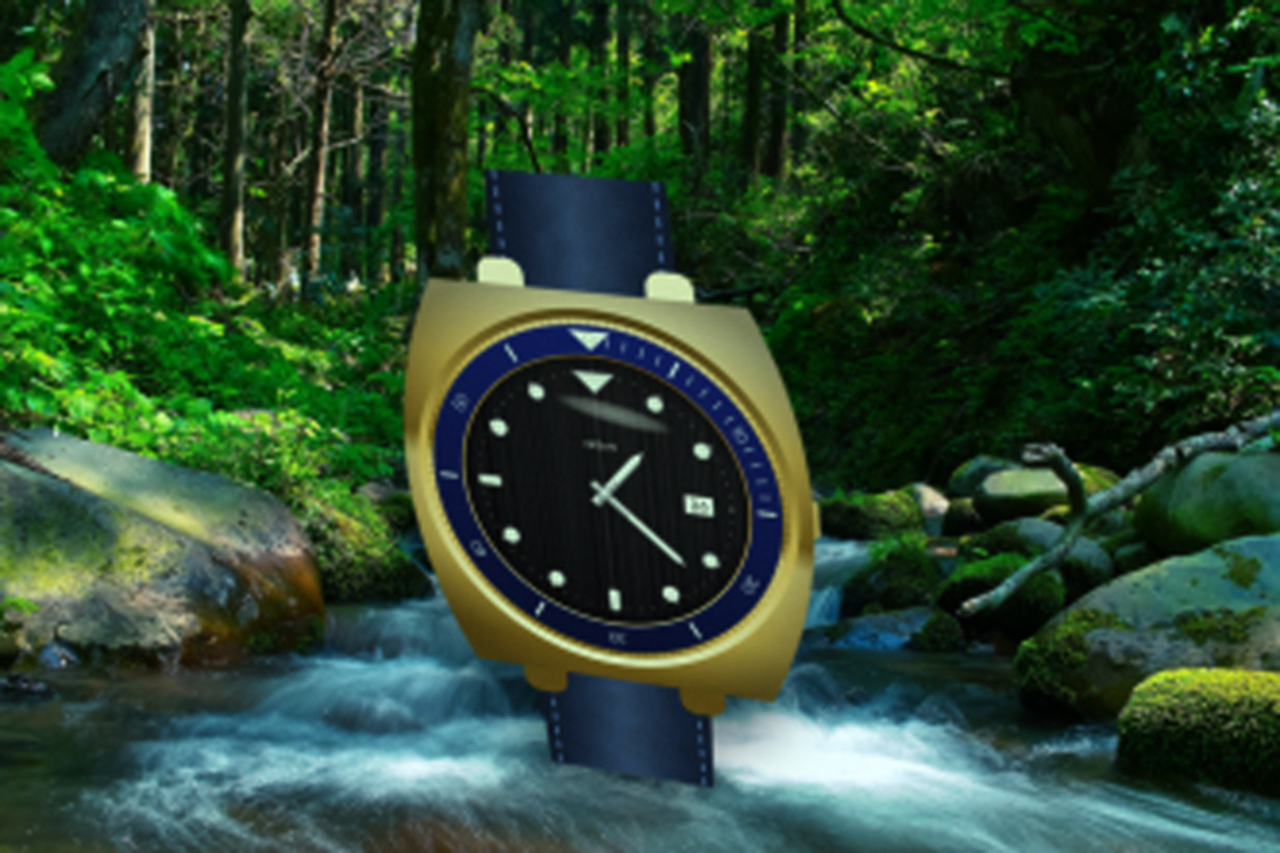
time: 1:22
